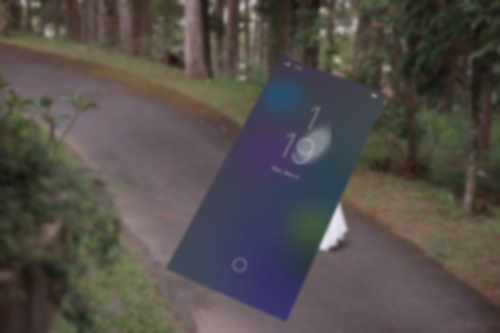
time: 1:19
